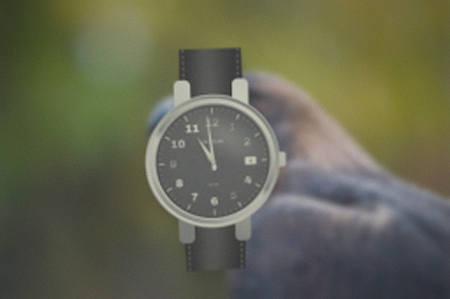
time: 10:59
